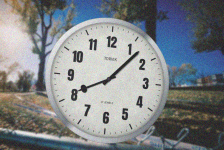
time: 8:07
